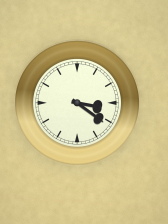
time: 3:21
